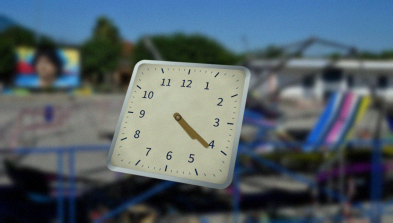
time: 4:21
